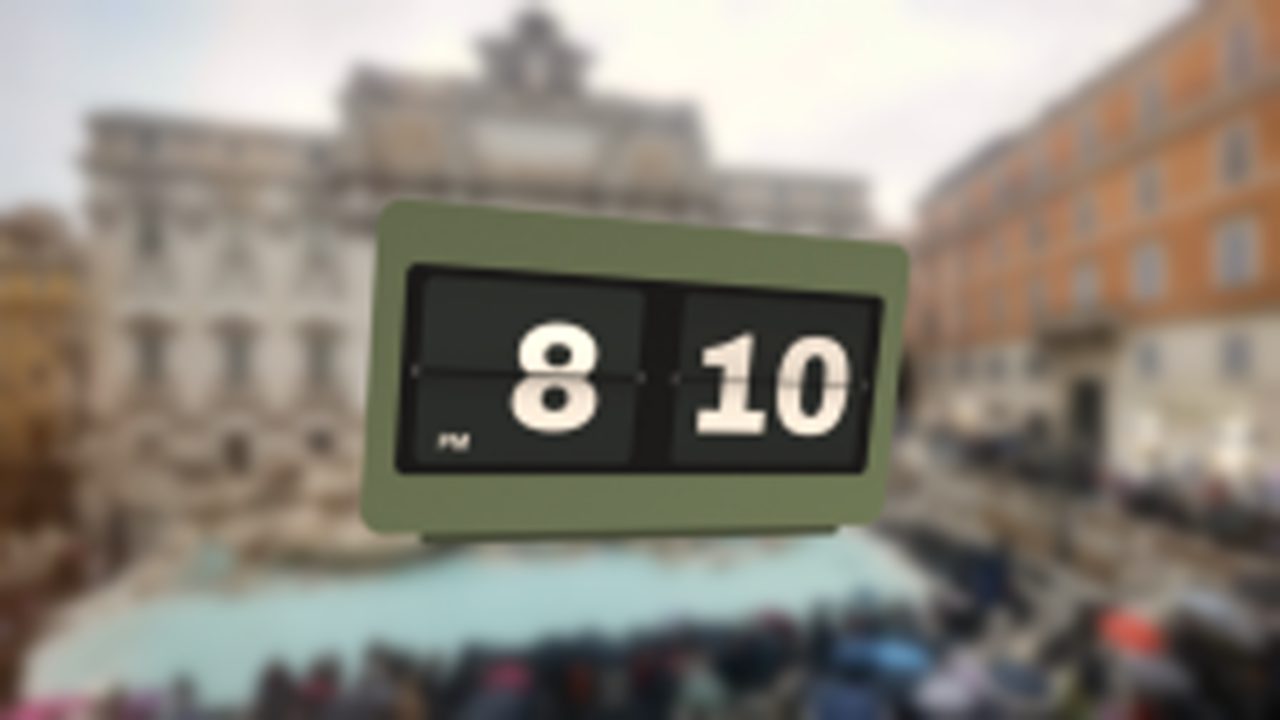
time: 8:10
